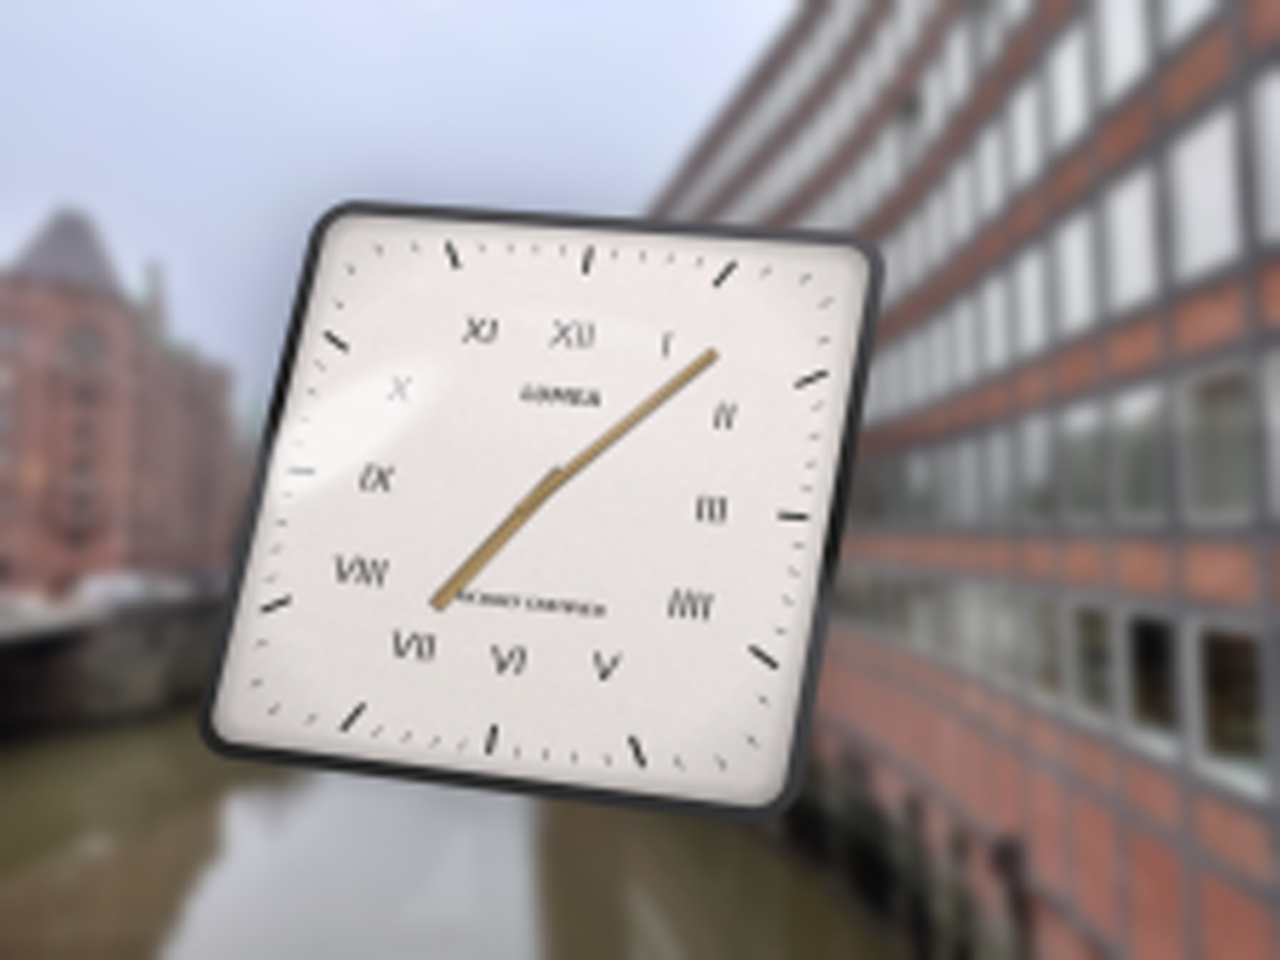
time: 7:07
